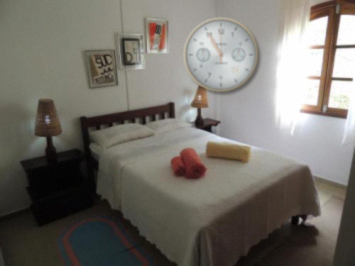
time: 10:55
